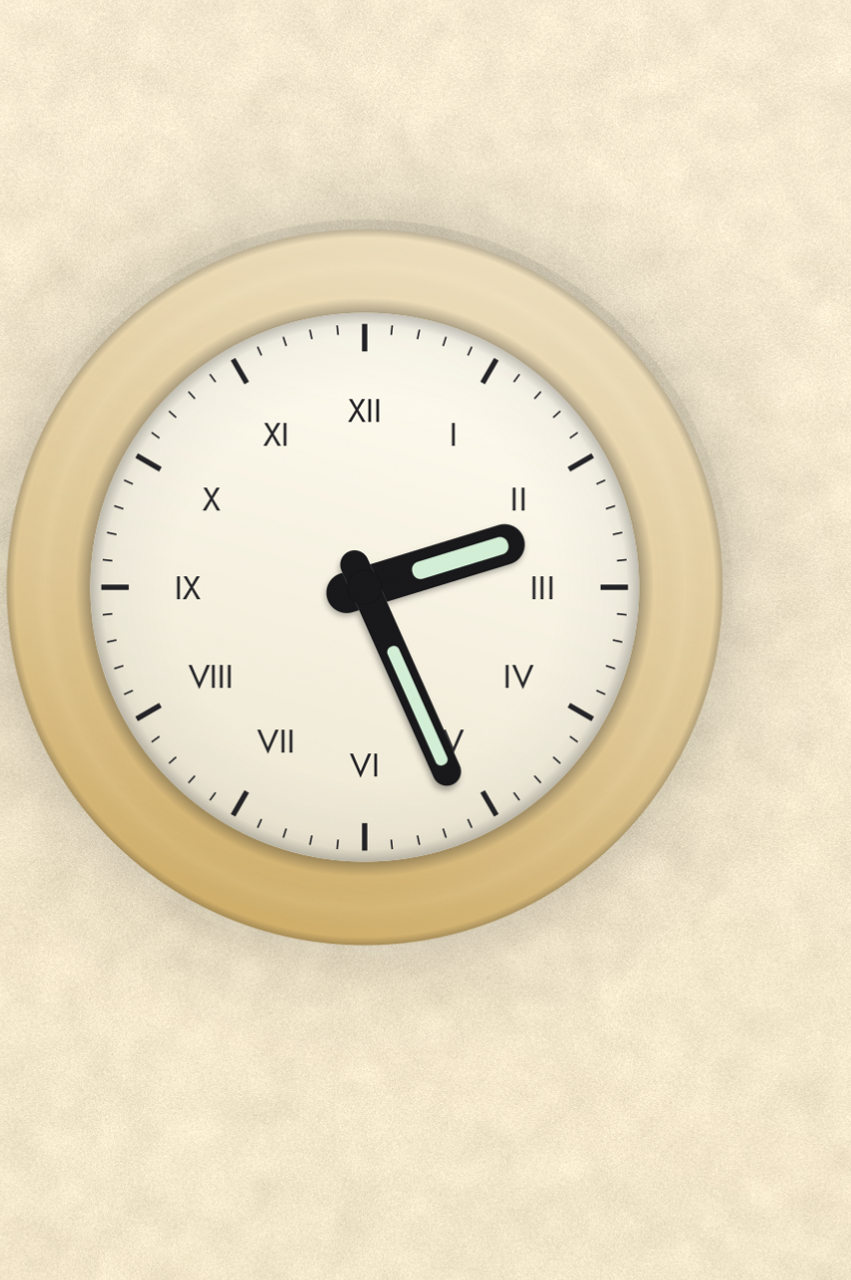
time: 2:26
